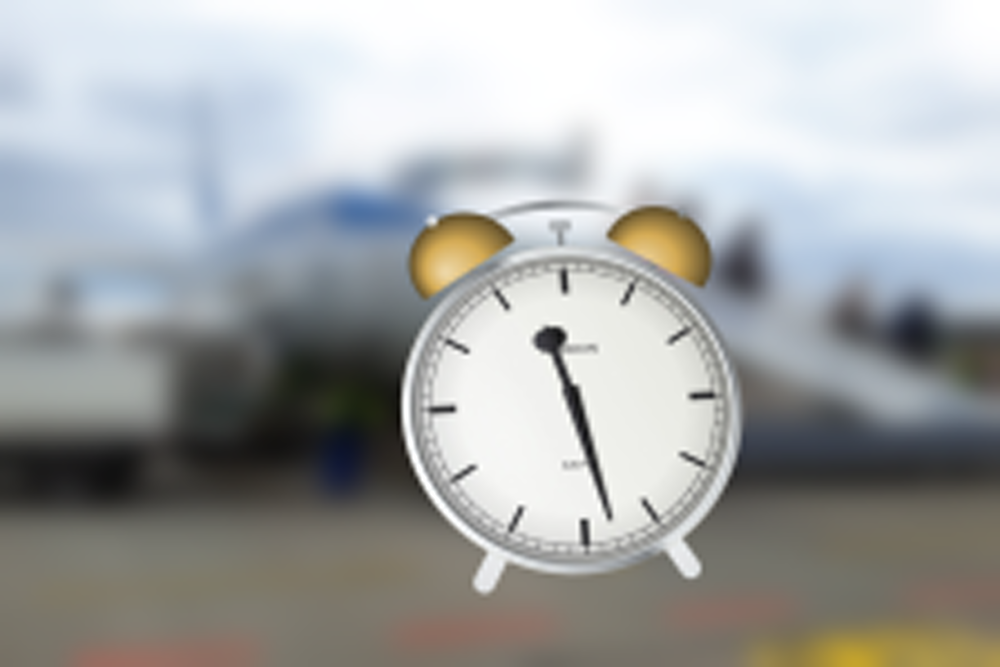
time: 11:28
